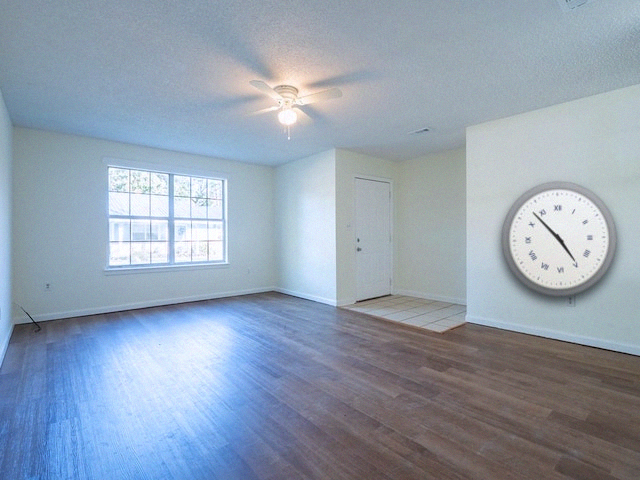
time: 4:53
